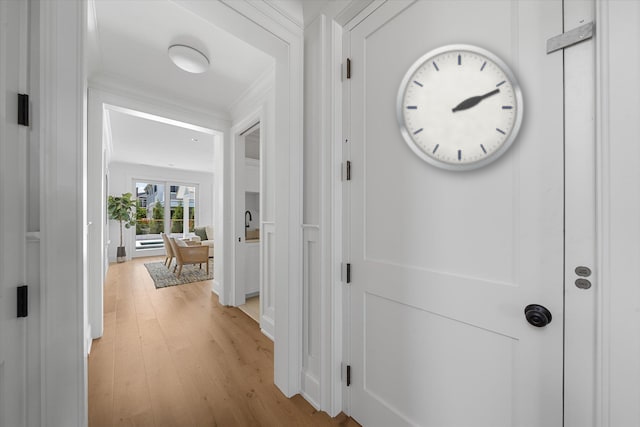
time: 2:11
